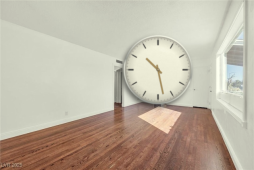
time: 10:28
